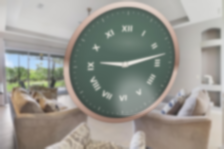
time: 9:13
